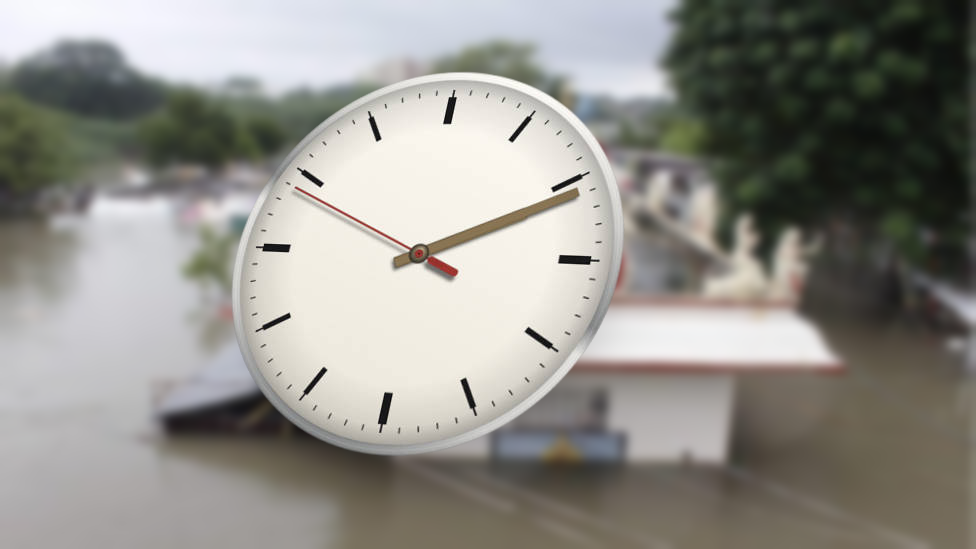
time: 2:10:49
